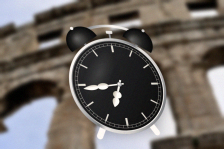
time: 6:44
